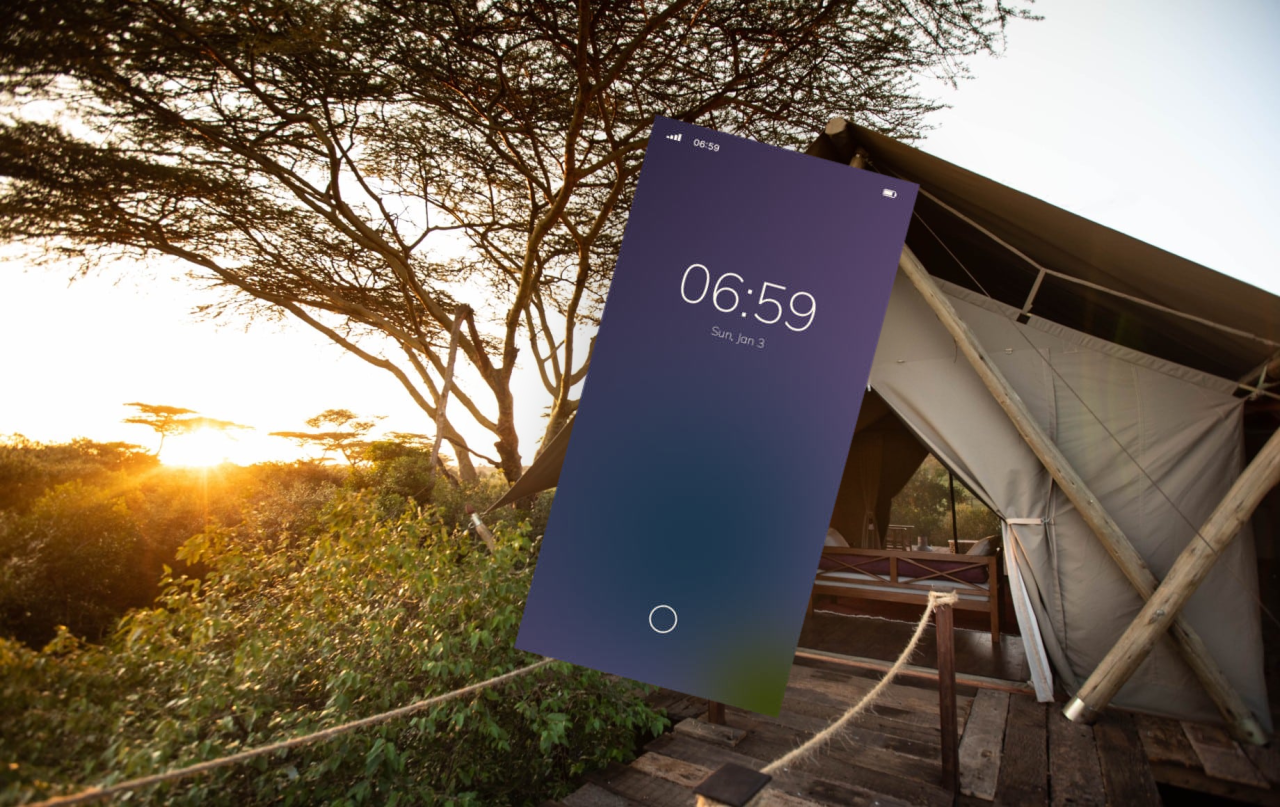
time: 6:59
